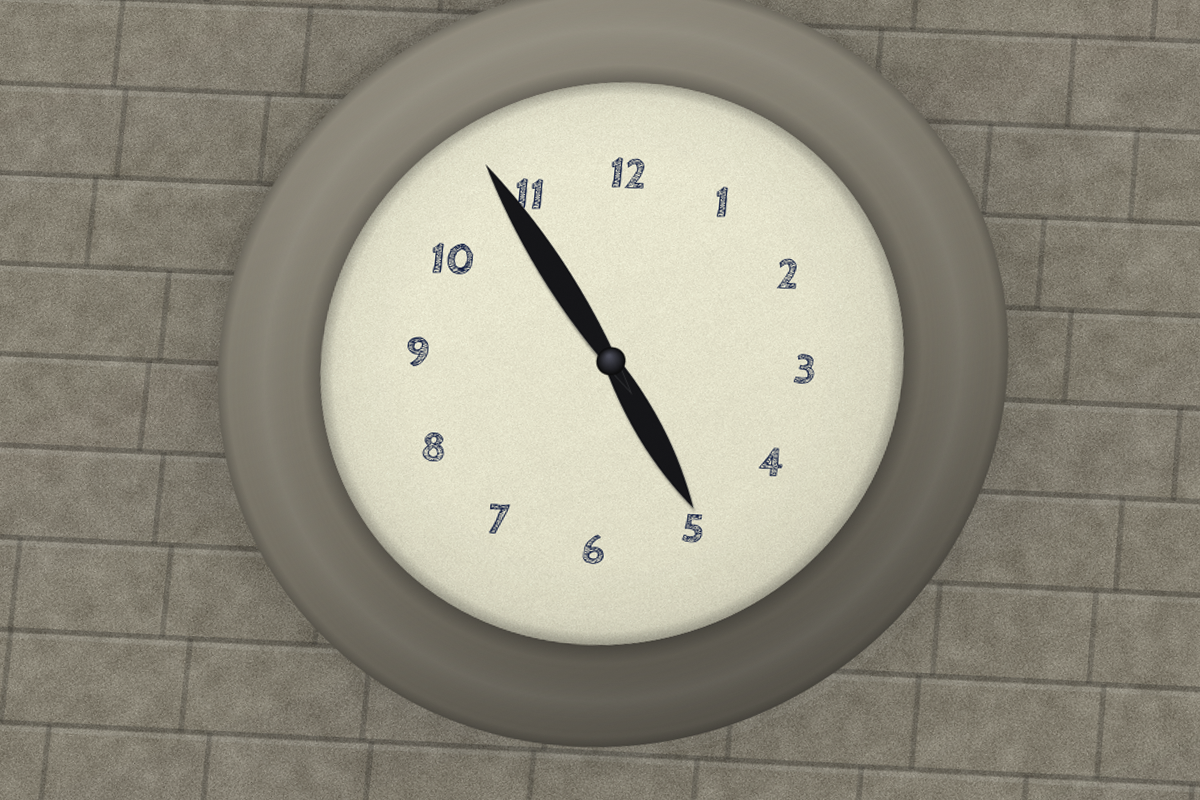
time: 4:54
